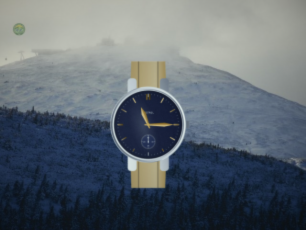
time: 11:15
